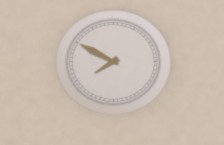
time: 7:50
